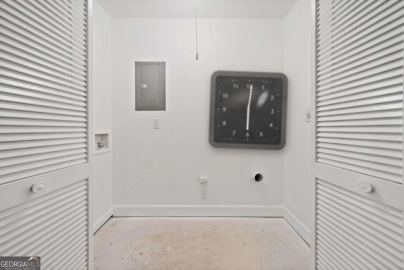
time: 6:01
